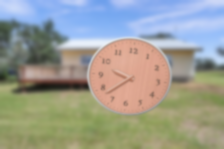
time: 9:38
